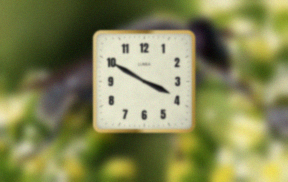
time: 3:50
